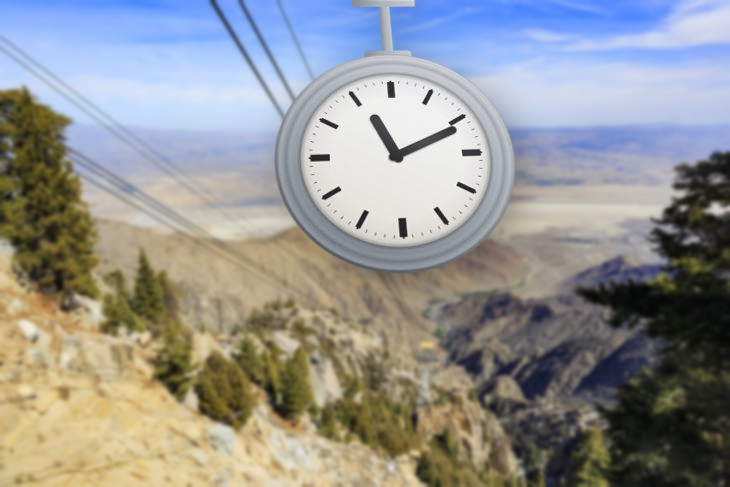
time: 11:11
